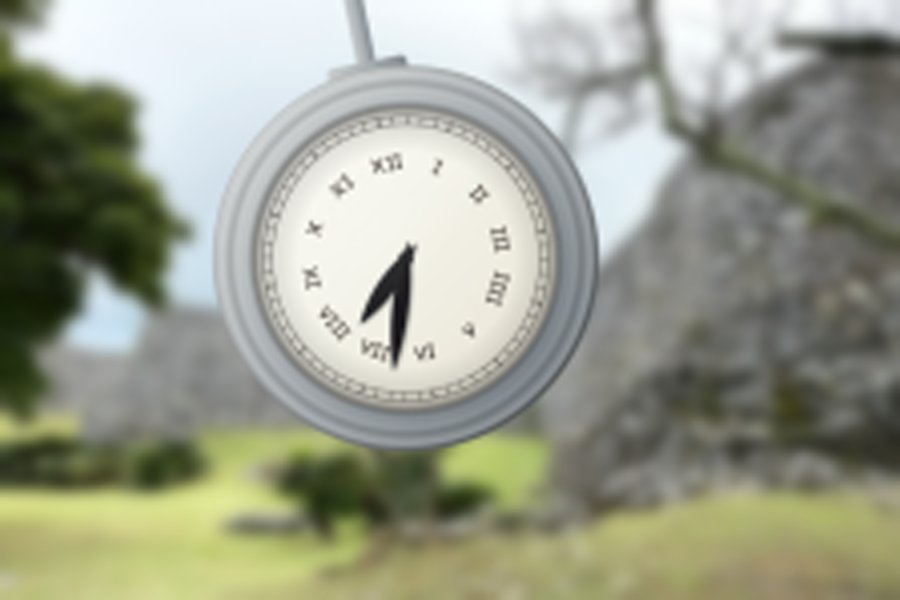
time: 7:33
